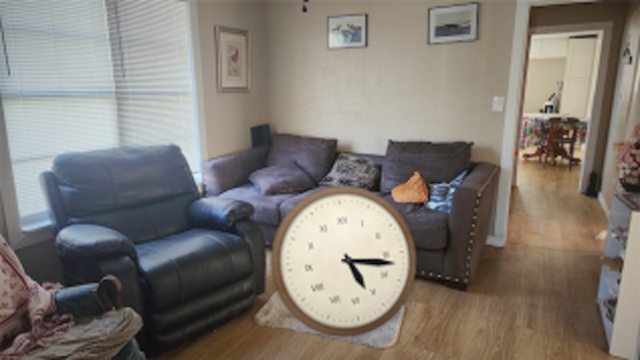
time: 5:17
